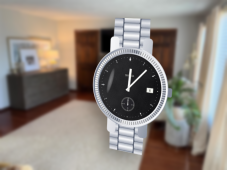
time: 12:07
